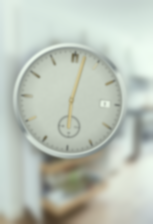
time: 6:02
